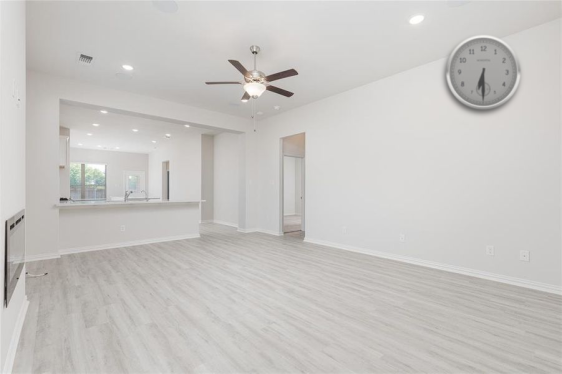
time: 6:30
